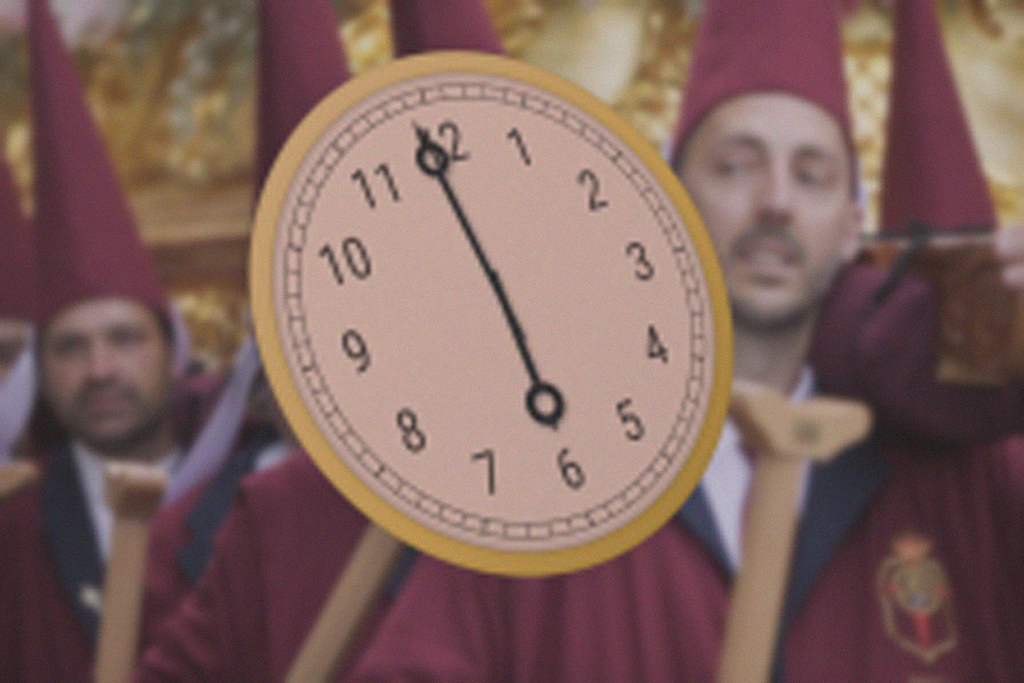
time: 5:59
